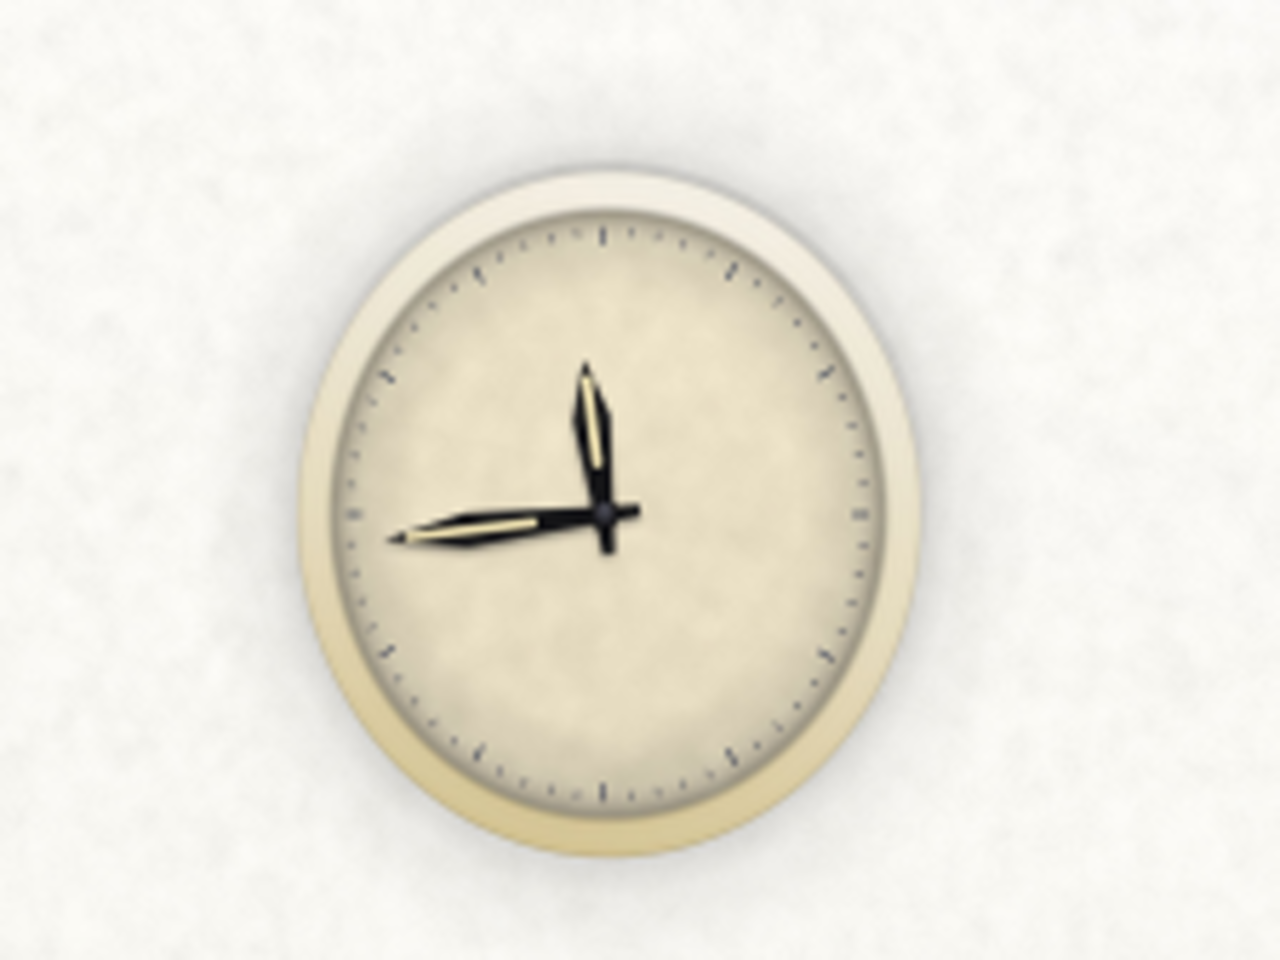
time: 11:44
